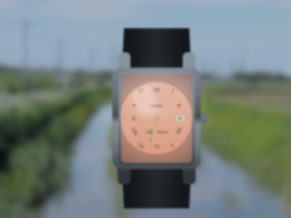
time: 6:32
